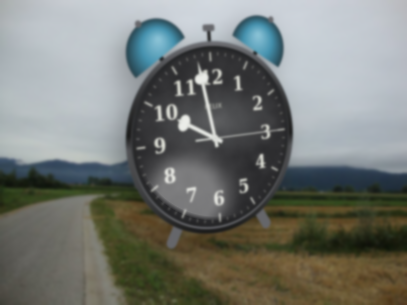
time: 9:58:15
